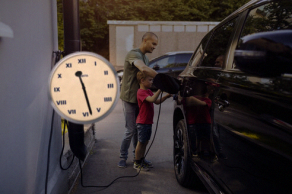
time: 11:28
